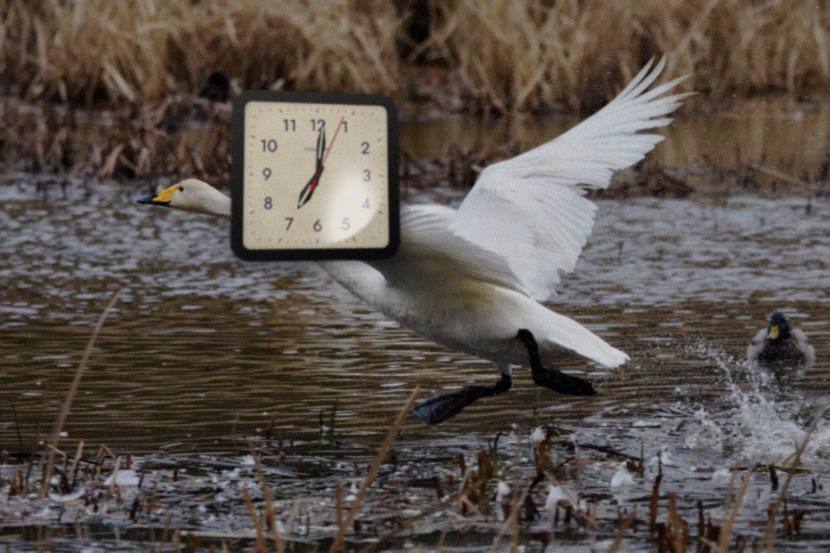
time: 7:01:04
